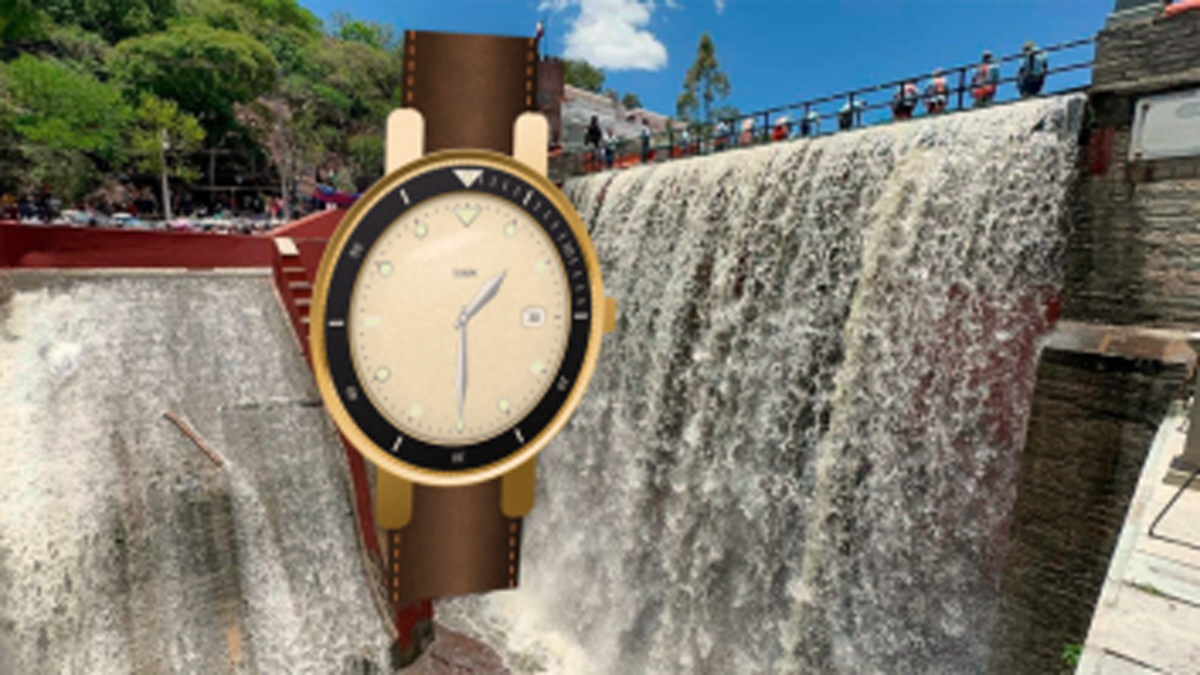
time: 1:30
